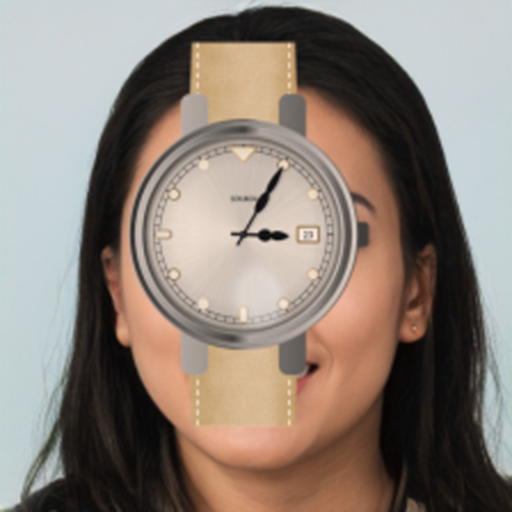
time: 3:05
